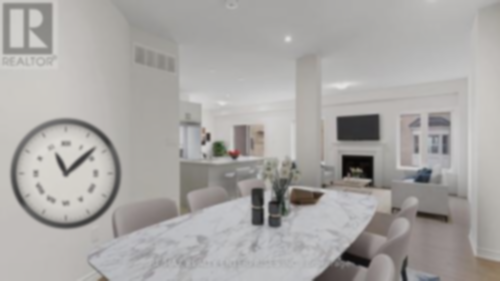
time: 11:08
